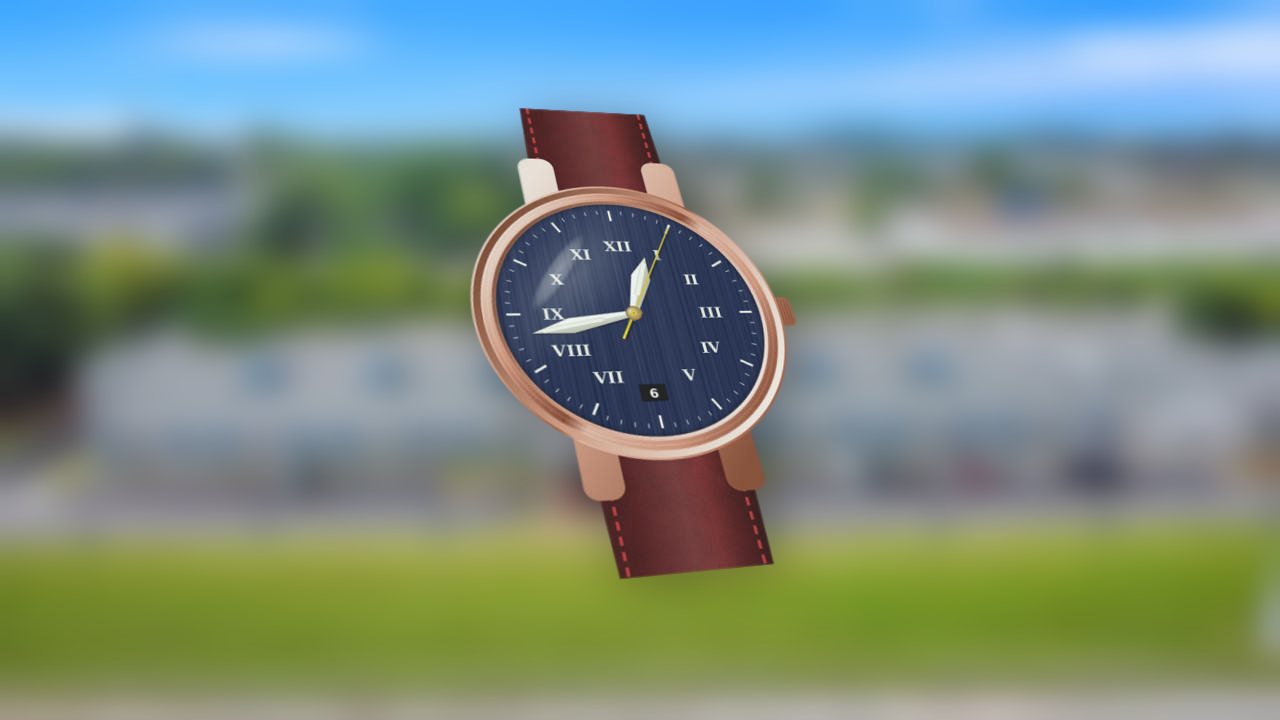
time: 12:43:05
